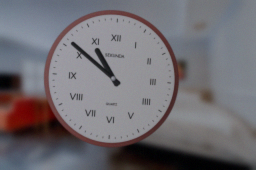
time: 10:51
